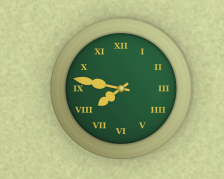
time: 7:47
